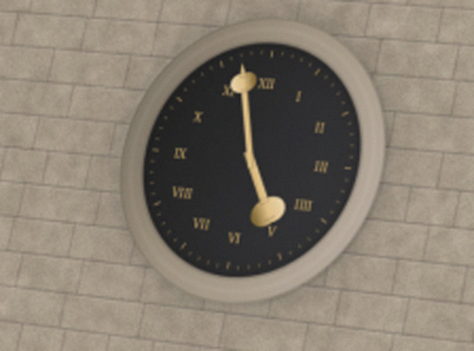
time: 4:57
